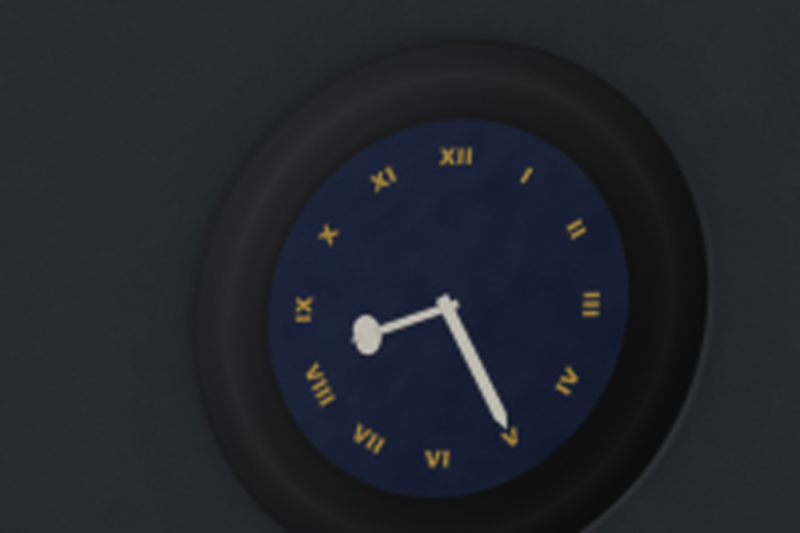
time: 8:25
